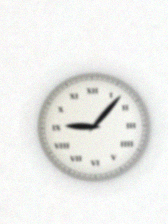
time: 9:07
